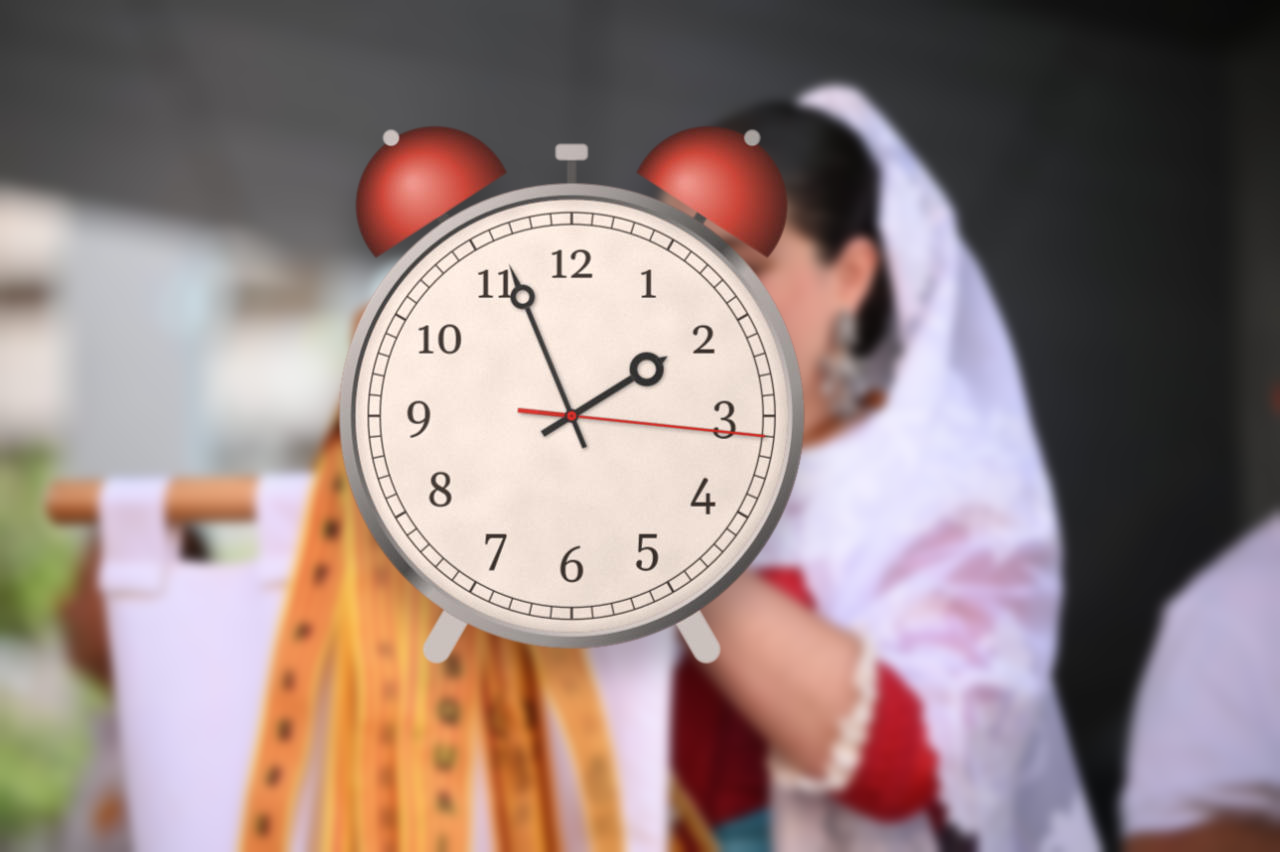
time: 1:56:16
